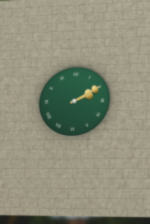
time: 2:10
